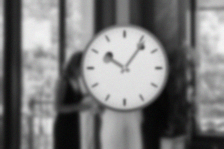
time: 10:06
